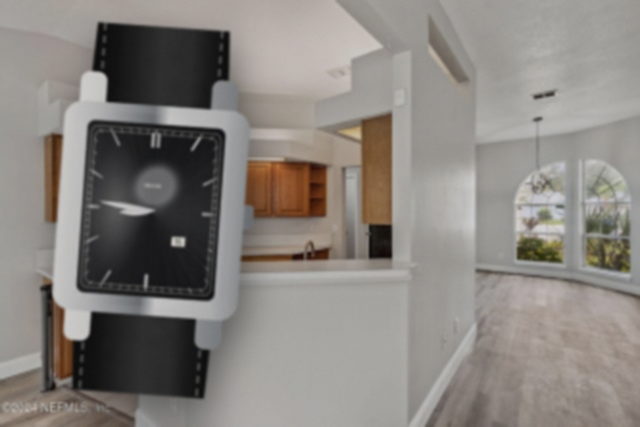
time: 8:46
